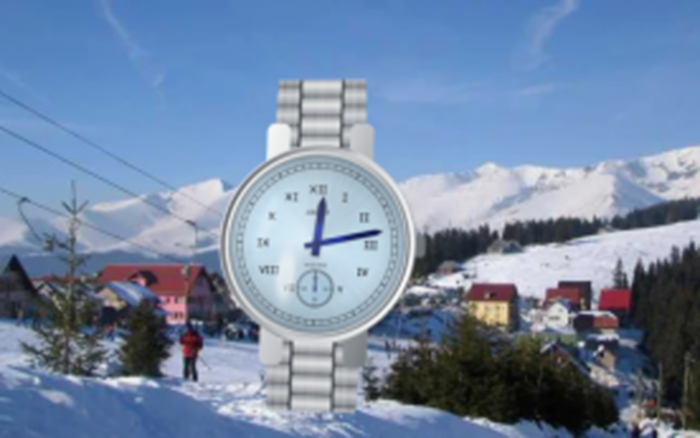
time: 12:13
